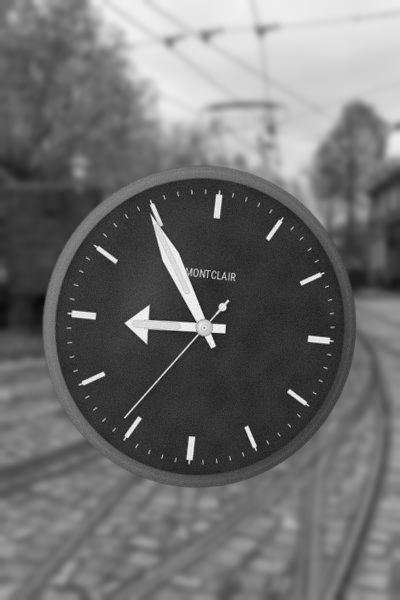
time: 8:54:36
